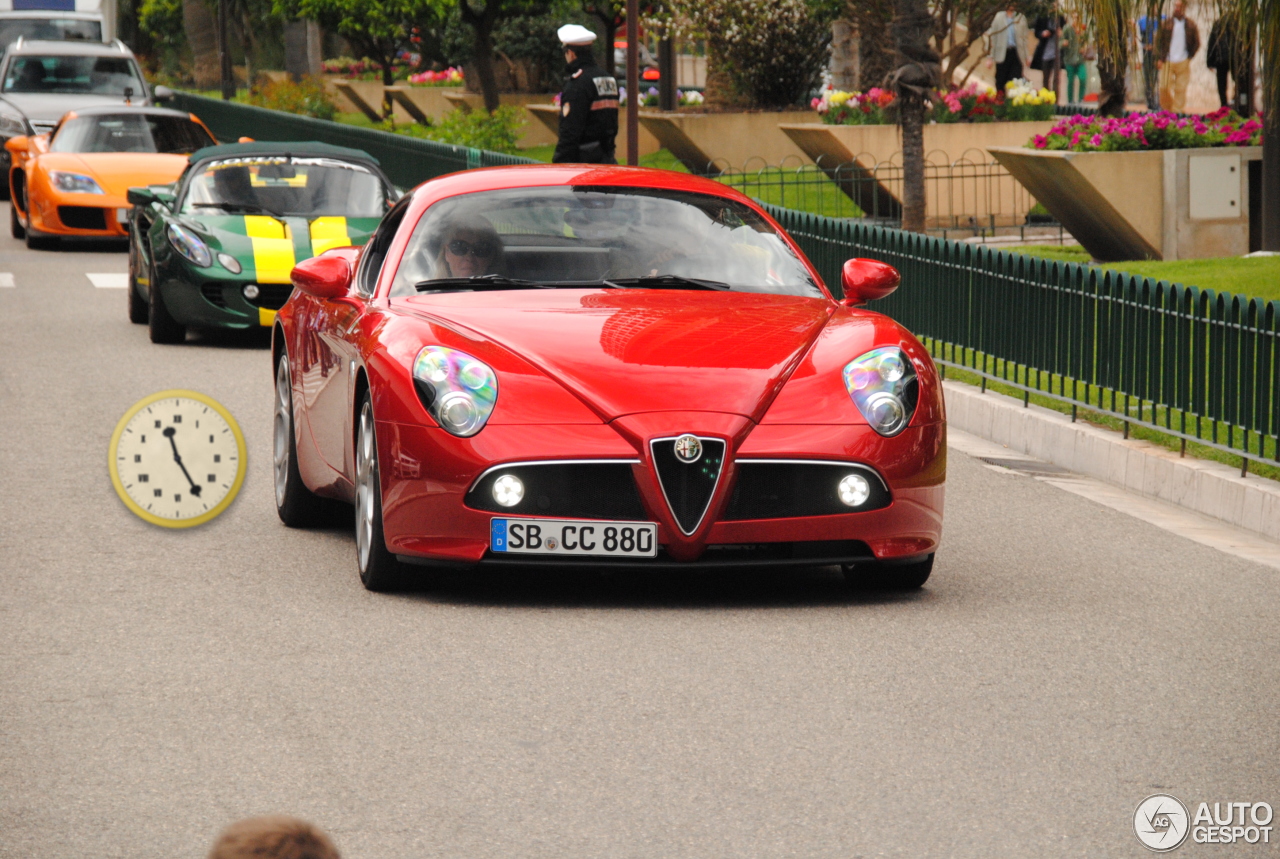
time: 11:25
